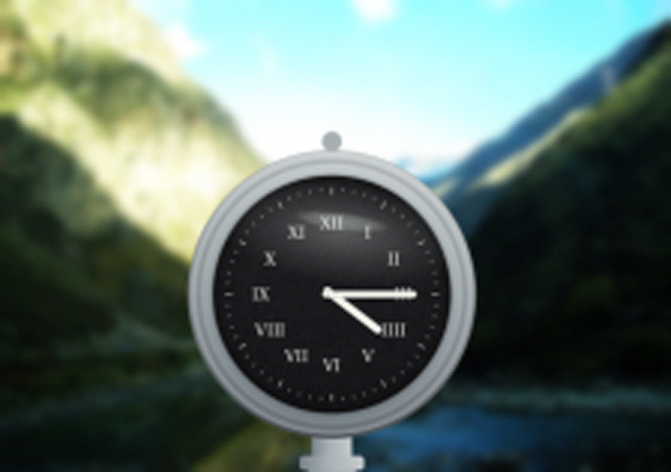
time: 4:15
